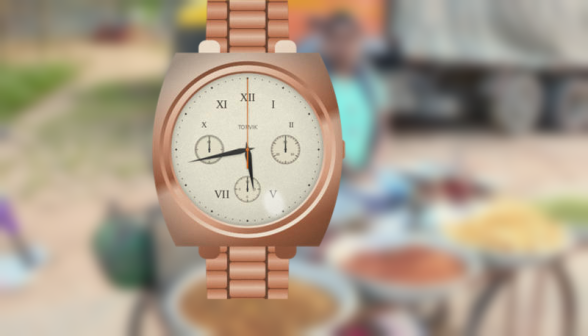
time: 5:43
